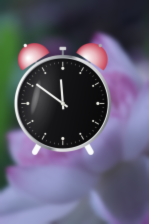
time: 11:51
